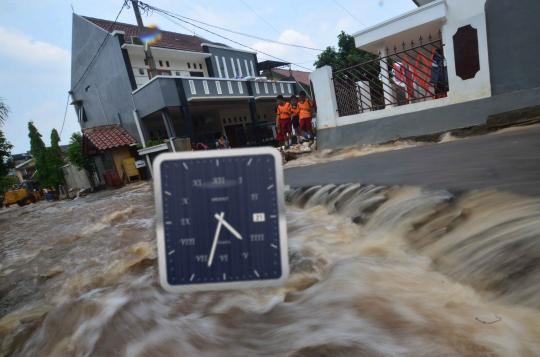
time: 4:33
